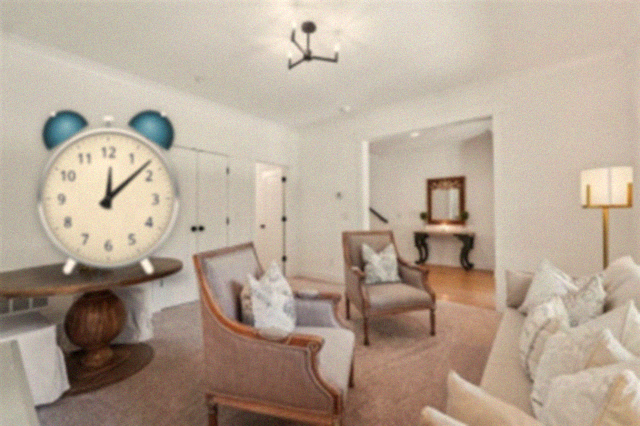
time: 12:08
